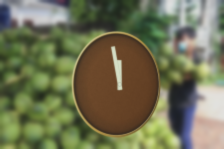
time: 11:58
